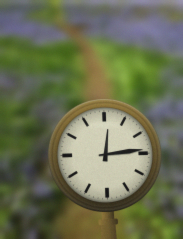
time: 12:14
